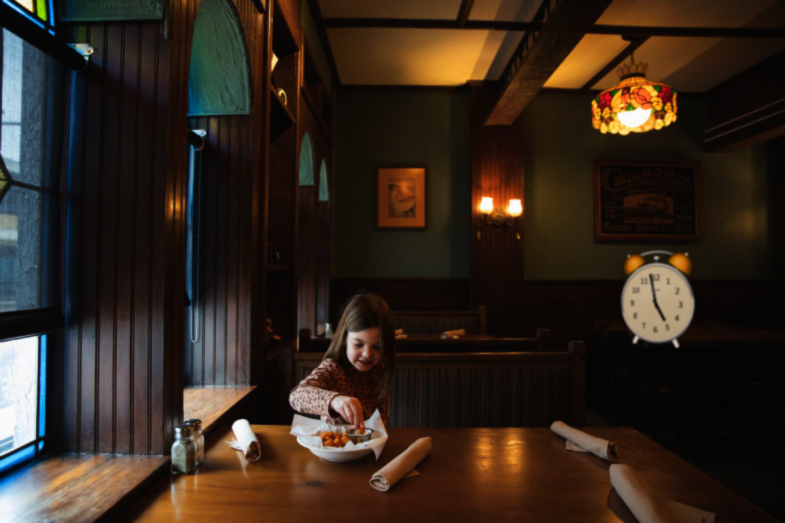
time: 4:58
